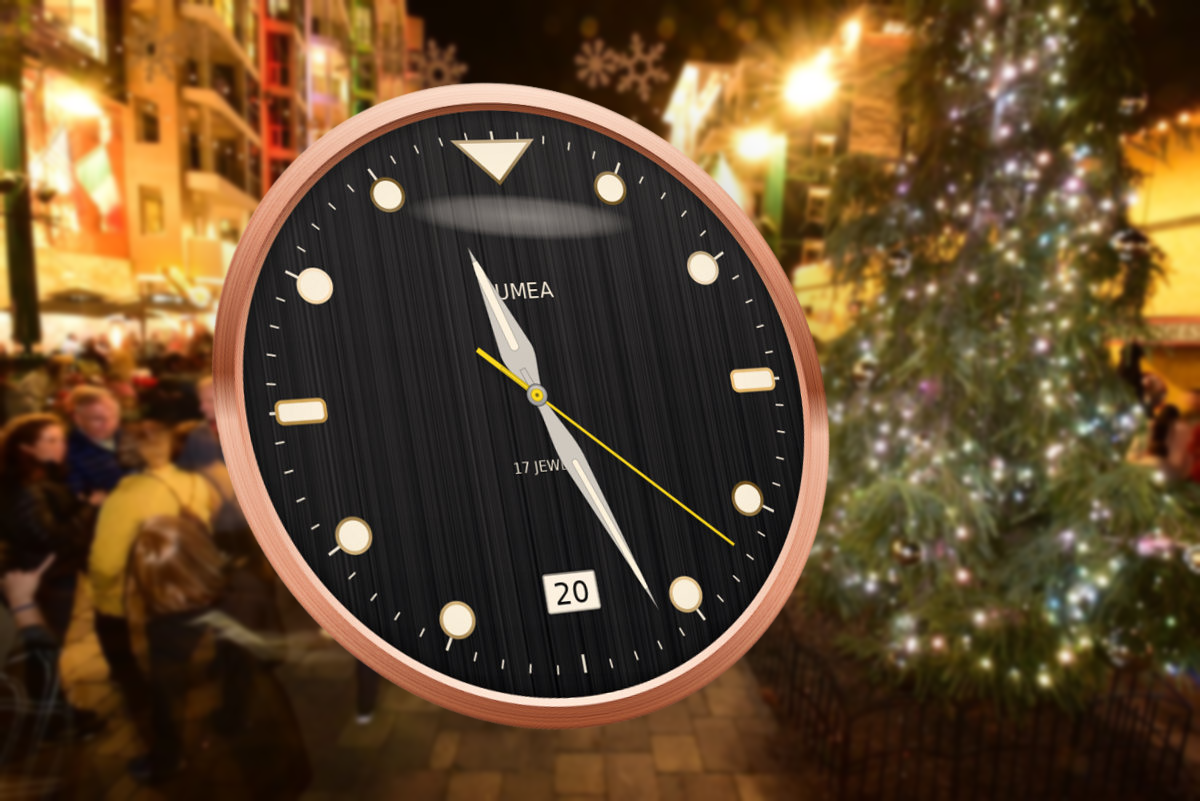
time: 11:26:22
